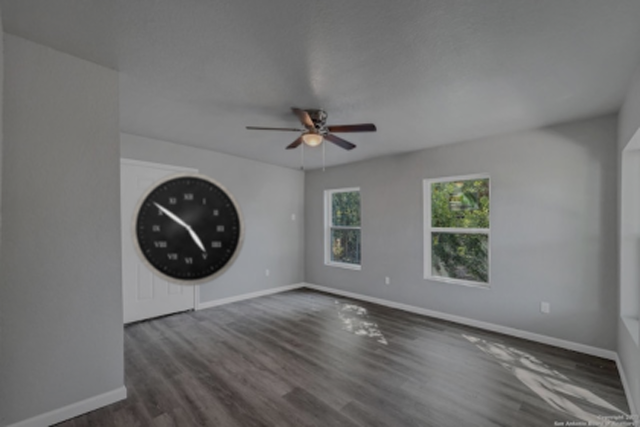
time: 4:51
